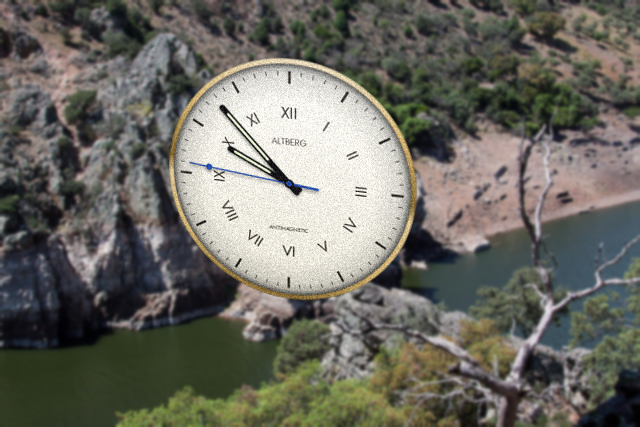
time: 9:52:46
